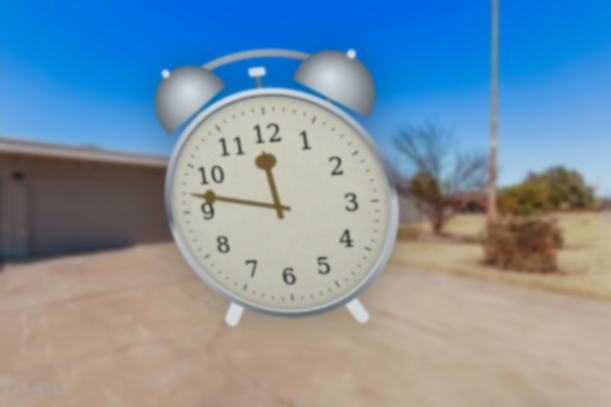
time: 11:47
